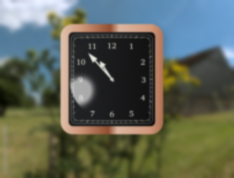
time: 10:53
